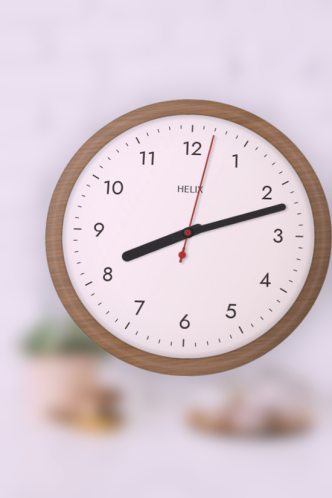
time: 8:12:02
